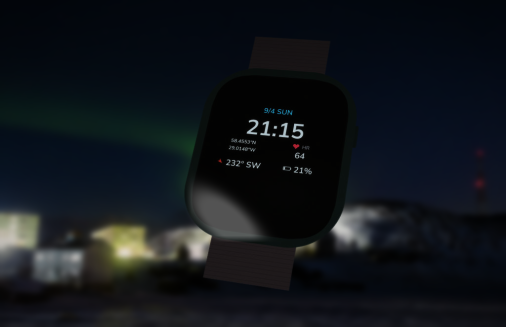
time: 21:15
